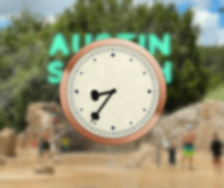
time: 8:36
